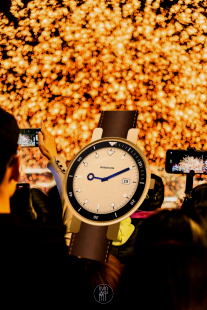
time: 9:10
